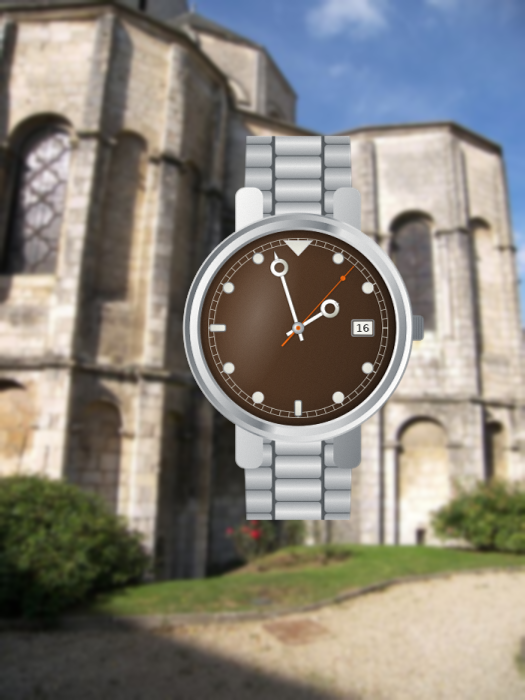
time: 1:57:07
